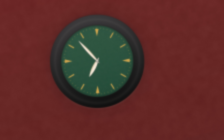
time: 6:53
